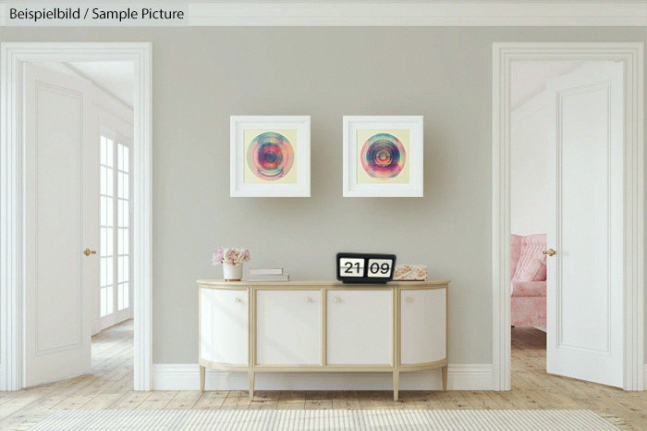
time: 21:09
